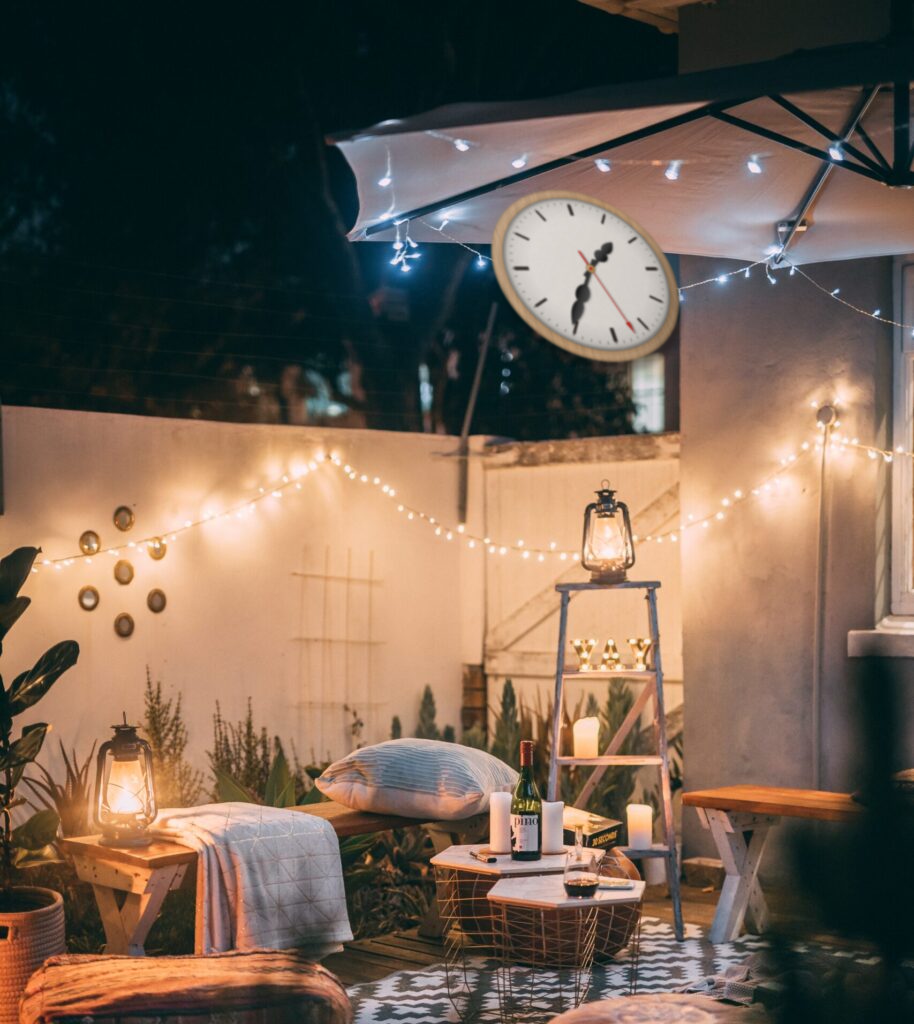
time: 1:35:27
